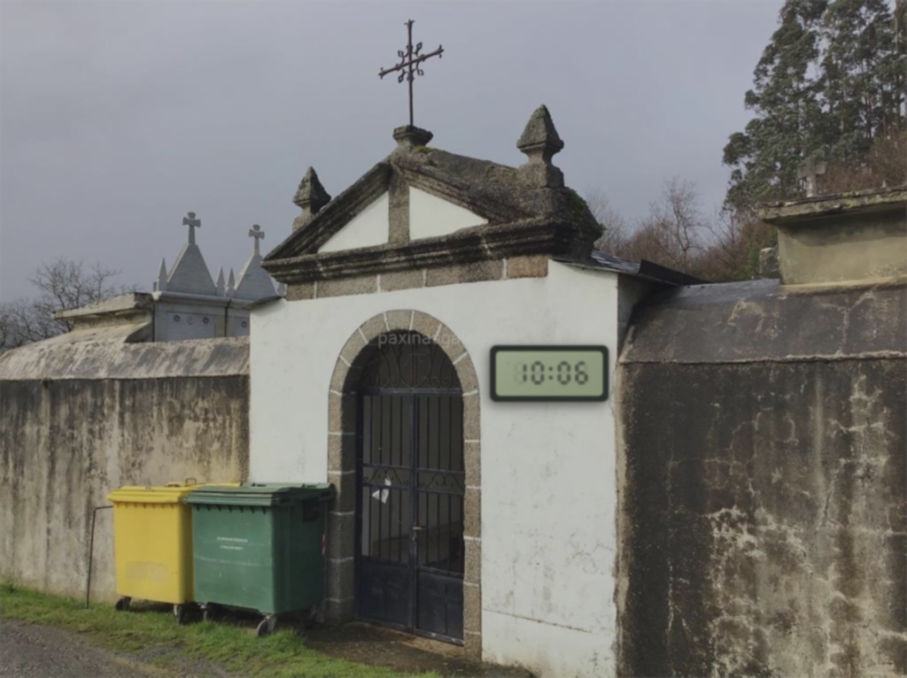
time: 10:06
